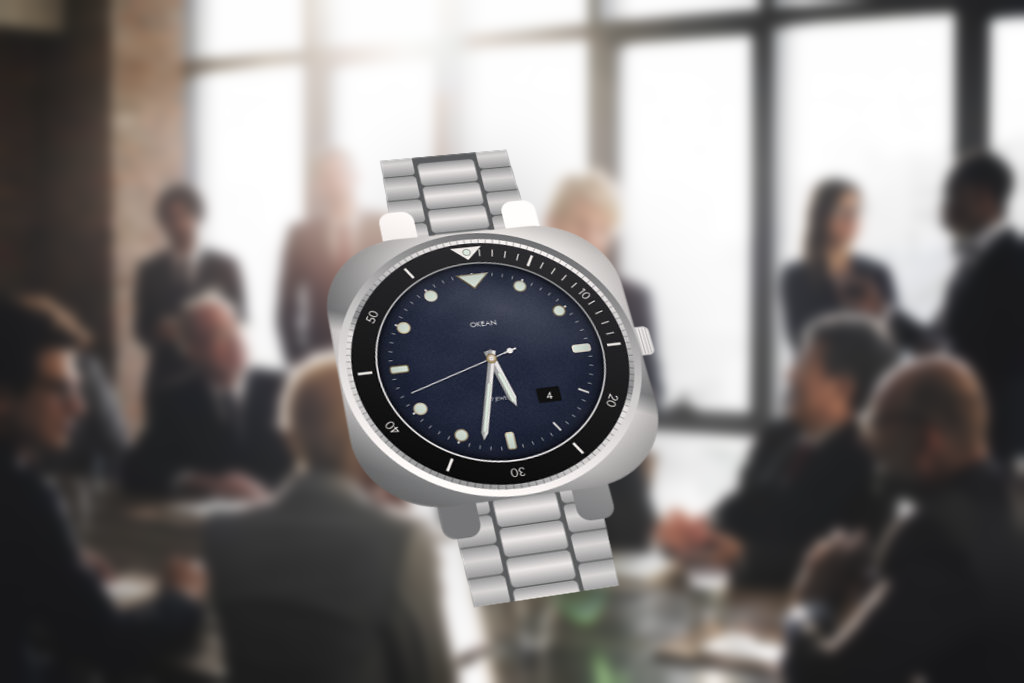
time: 5:32:42
